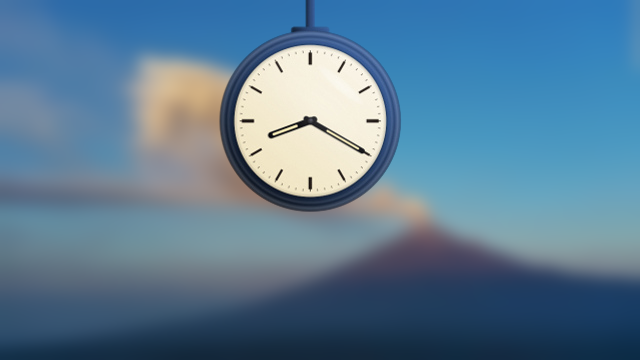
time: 8:20
